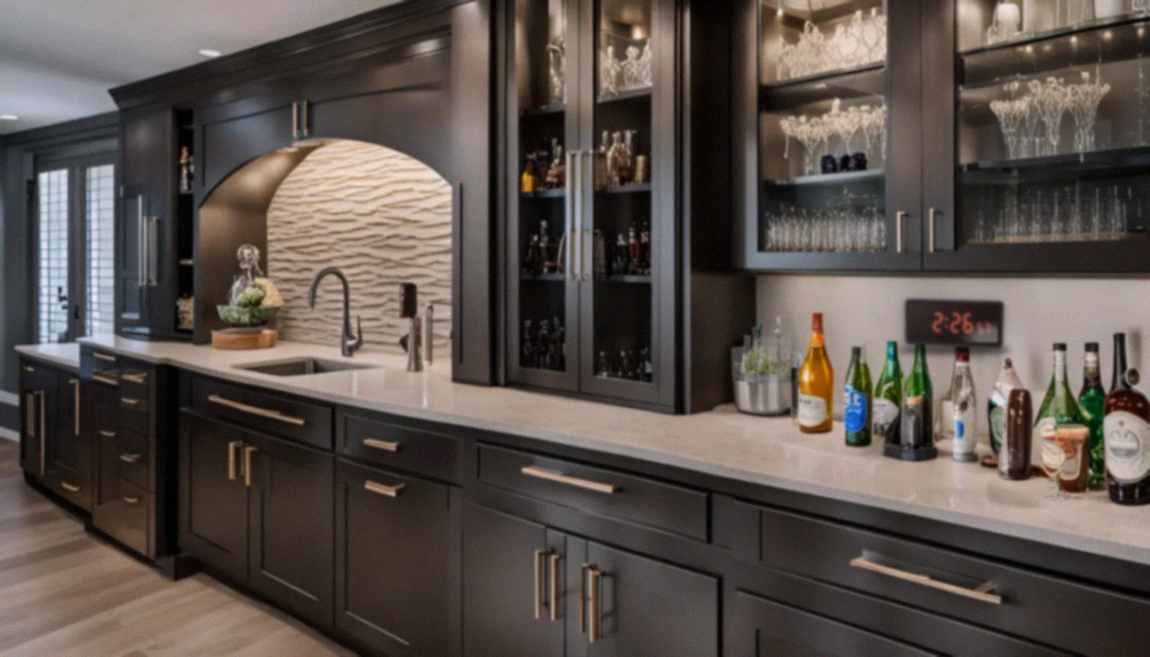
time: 2:26
